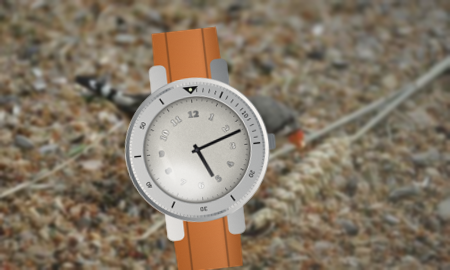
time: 5:12
